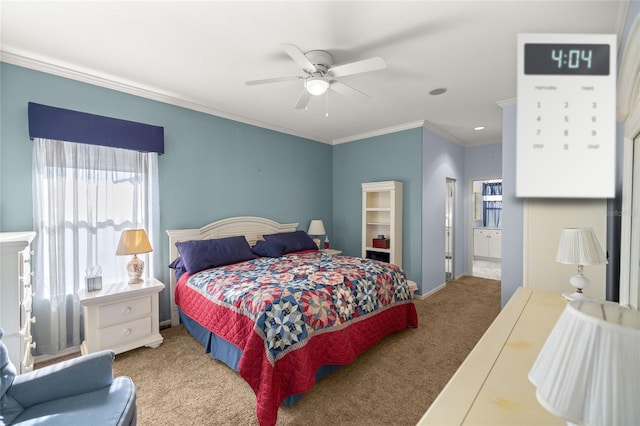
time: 4:04
